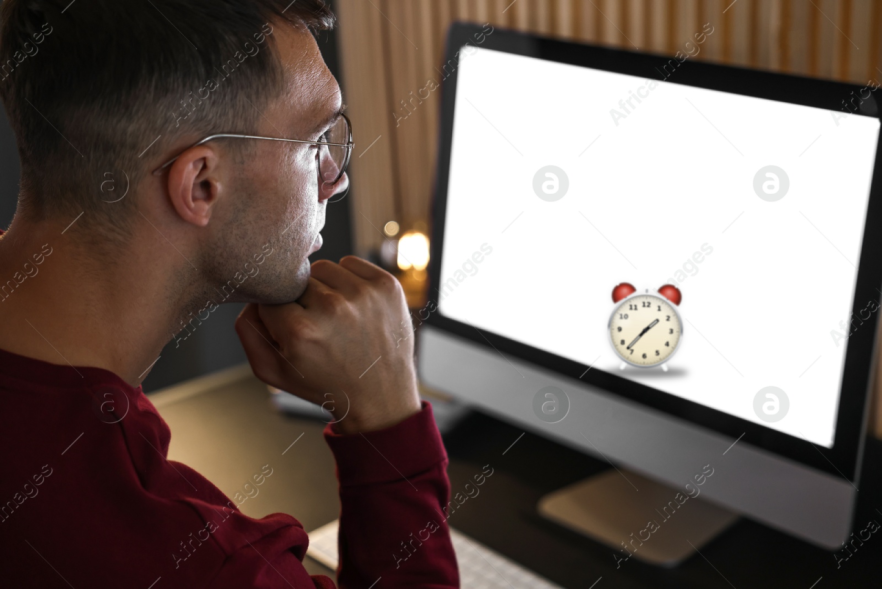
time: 1:37
